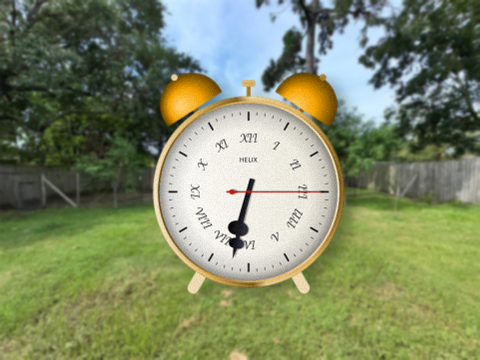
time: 6:32:15
